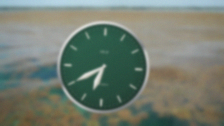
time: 6:40
